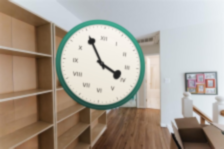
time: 3:55
